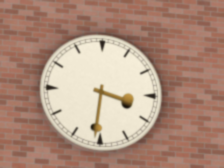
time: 3:31
